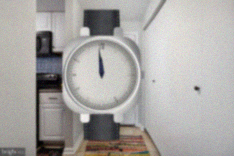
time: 11:59
